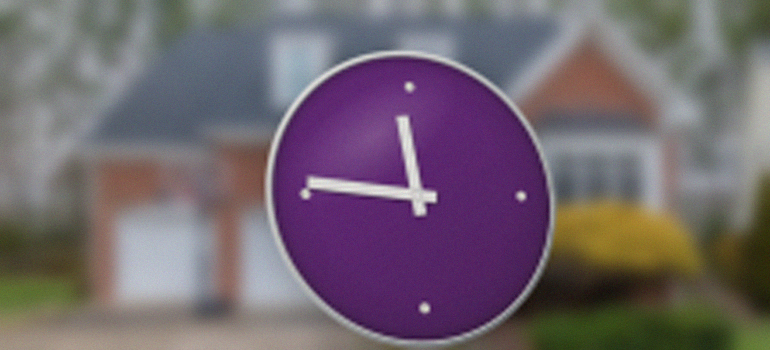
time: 11:46
